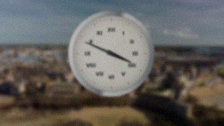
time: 3:49
